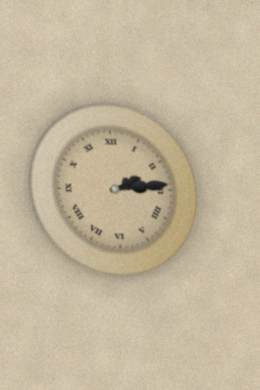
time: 2:14
